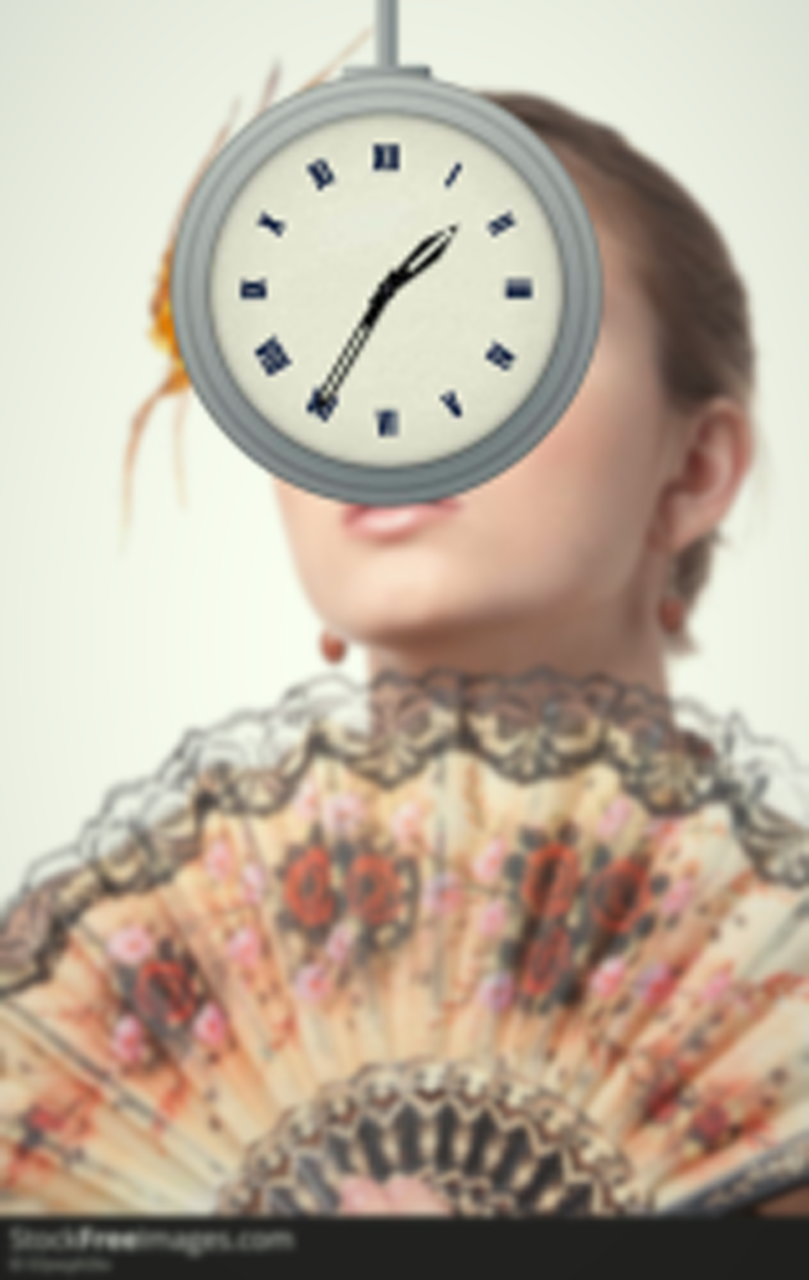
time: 1:35
